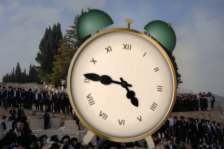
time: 4:46
